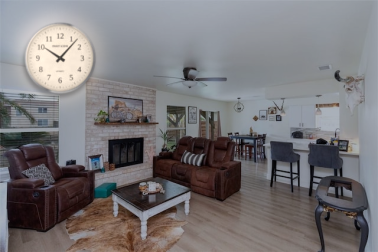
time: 10:07
